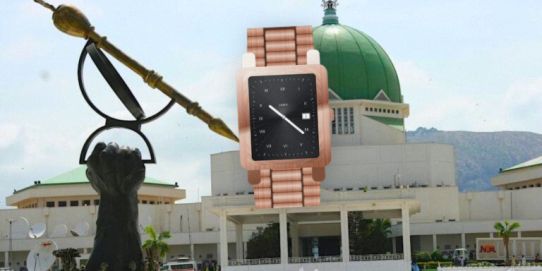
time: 10:22
